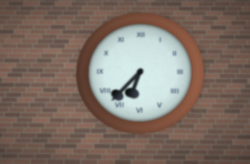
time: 6:37
